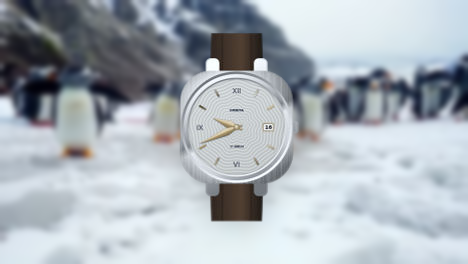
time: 9:41
